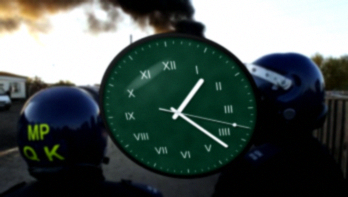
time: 1:22:18
